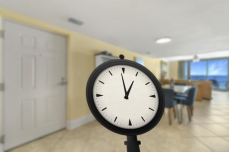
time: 12:59
